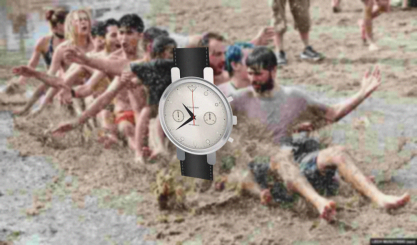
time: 10:39
